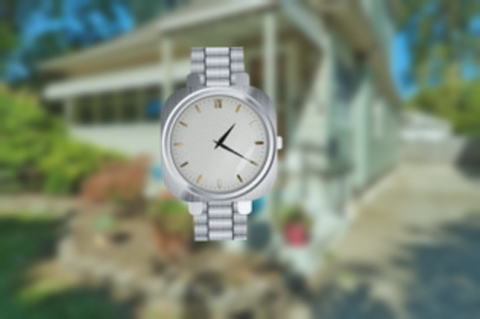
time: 1:20
